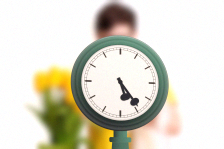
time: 5:24
